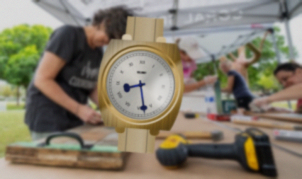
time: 8:28
